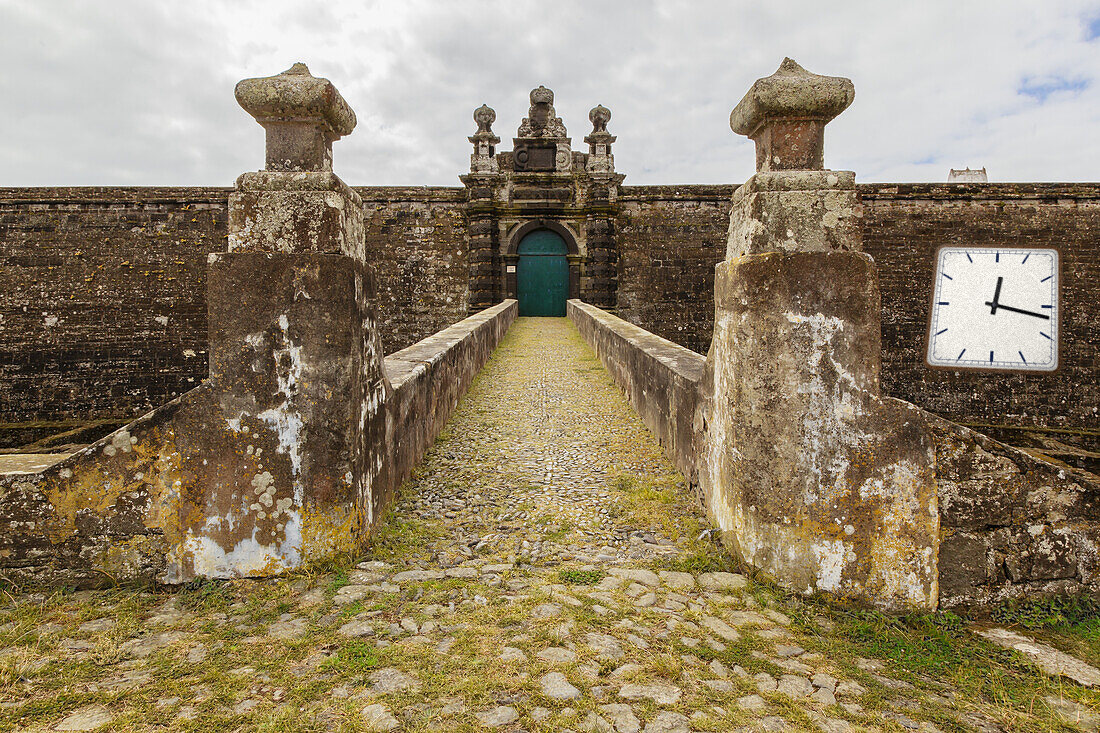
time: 12:17
